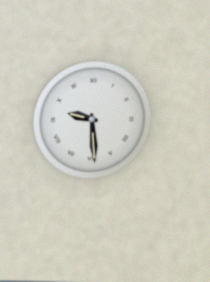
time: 9:29
